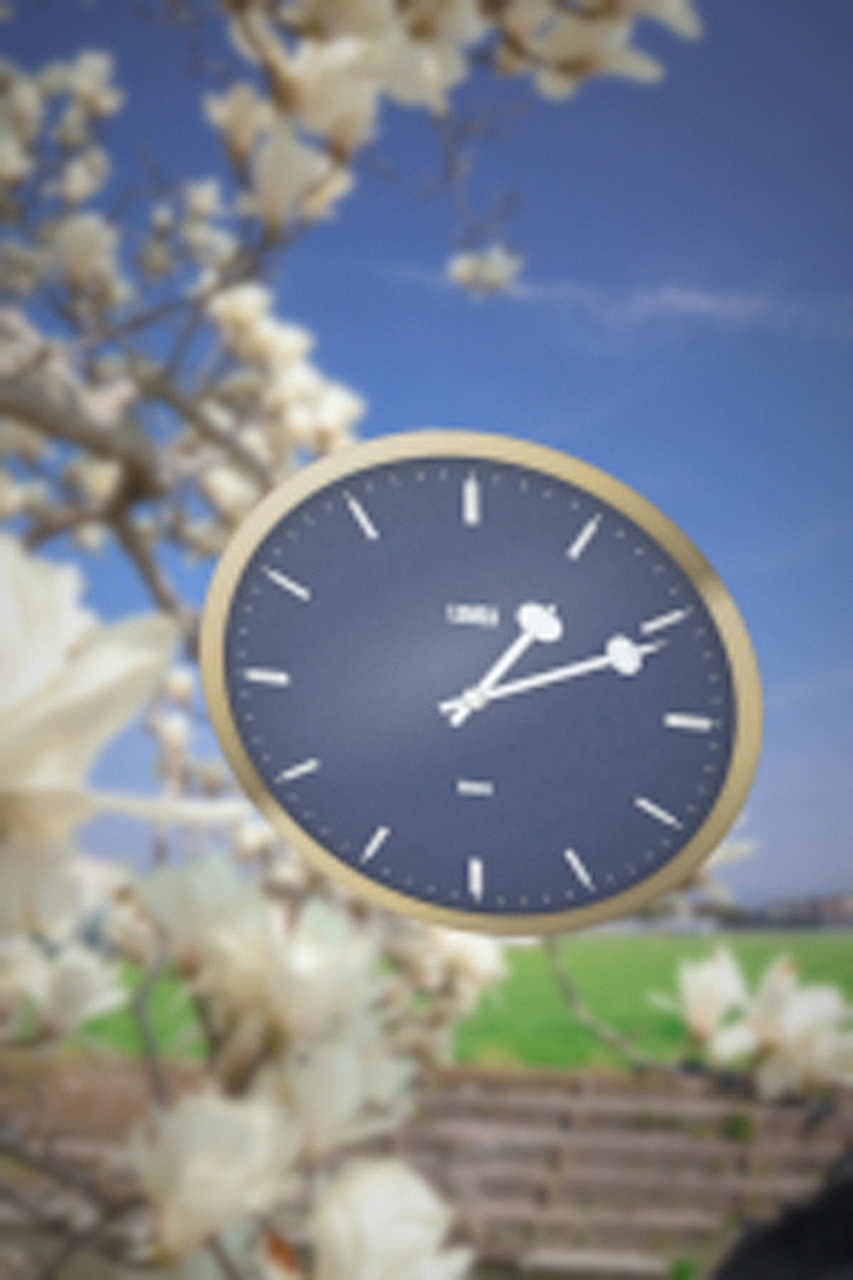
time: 1:11
